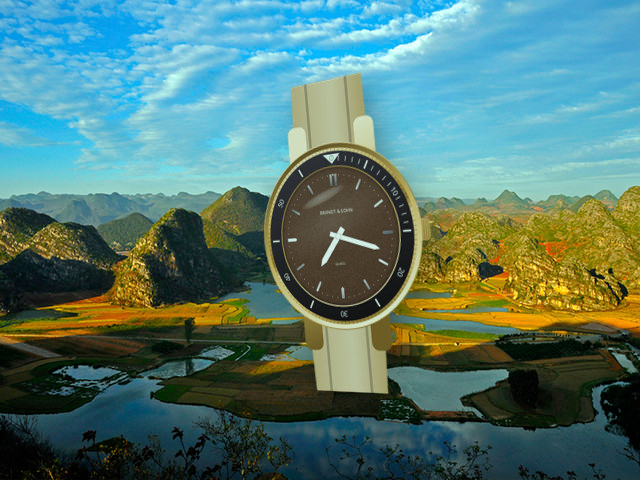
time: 7:18
